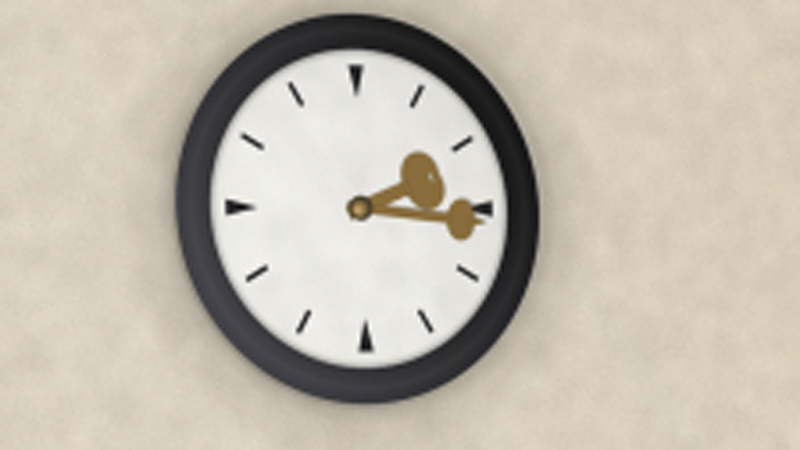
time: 2:16
